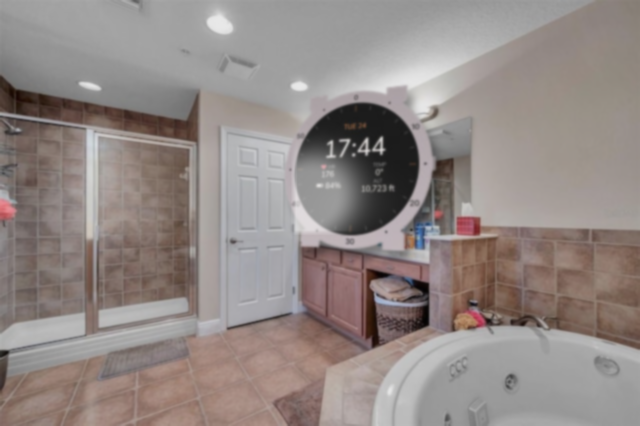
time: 17:44
